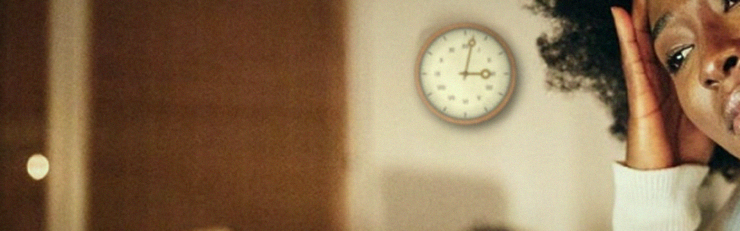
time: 3:02
